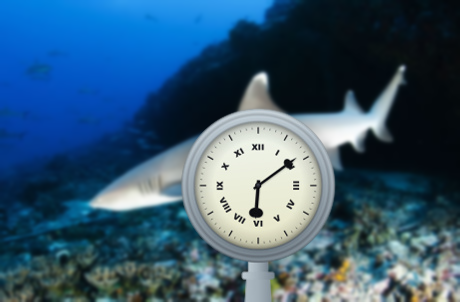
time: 6:09
